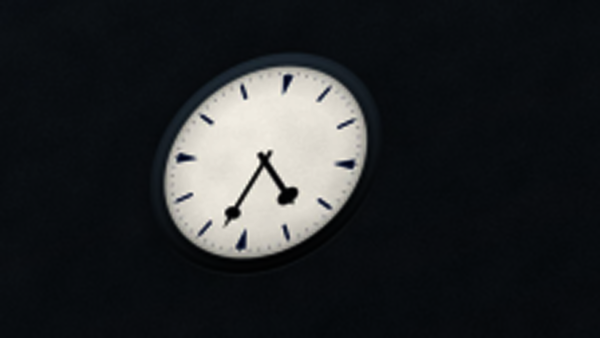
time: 4:33
